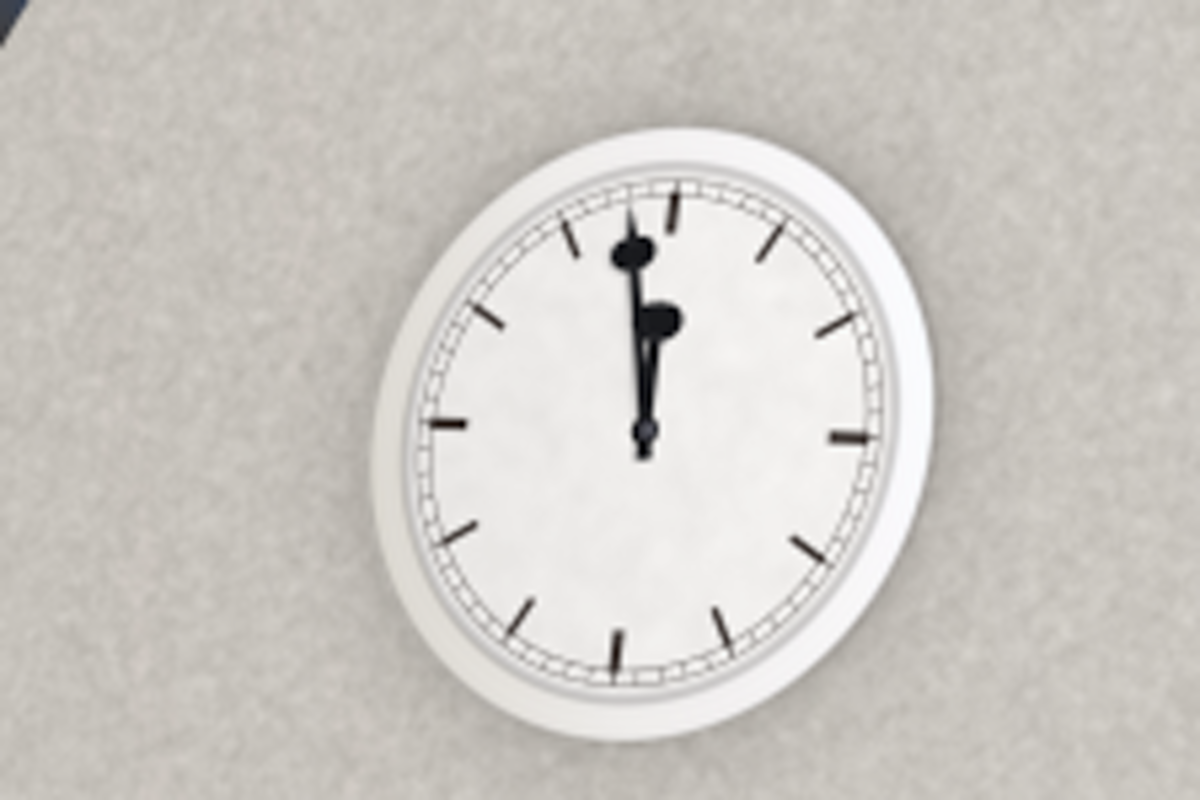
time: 11:58
